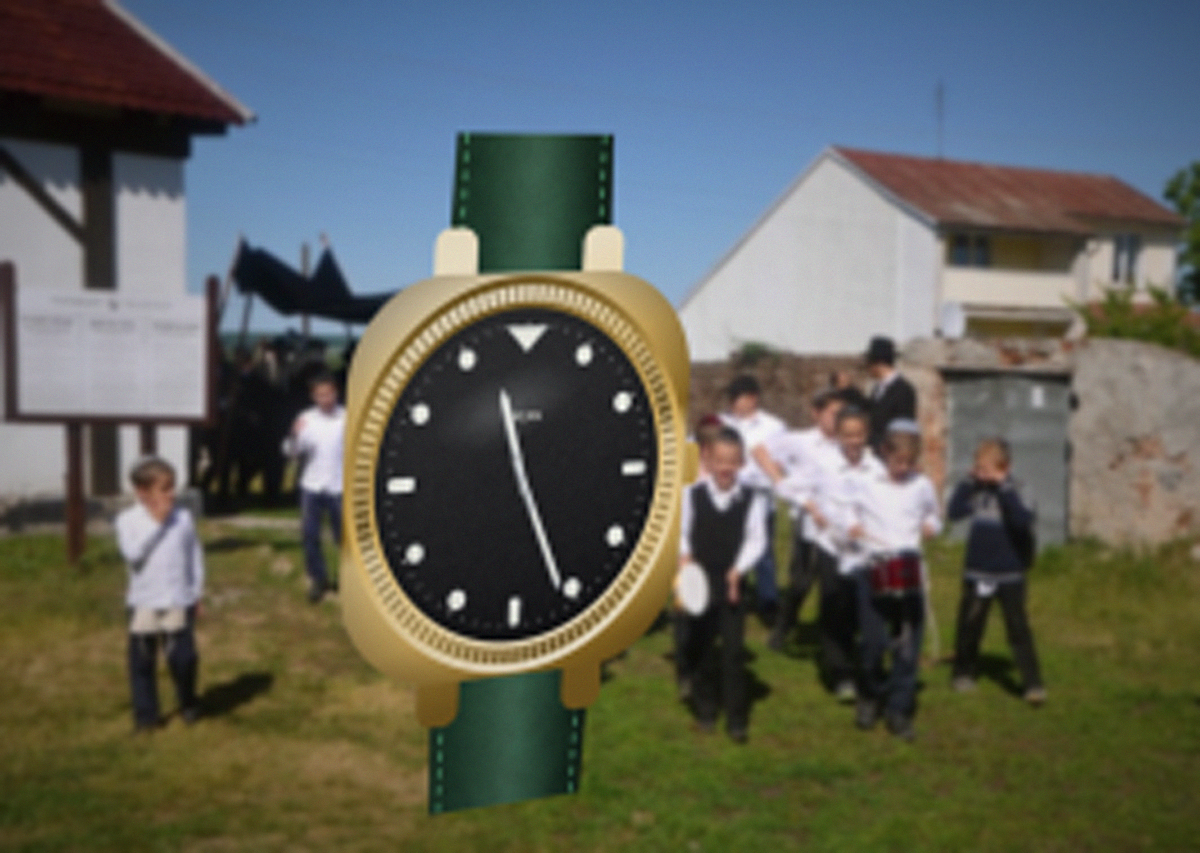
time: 11:26
